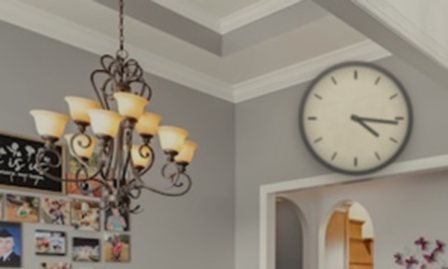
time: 4:16
